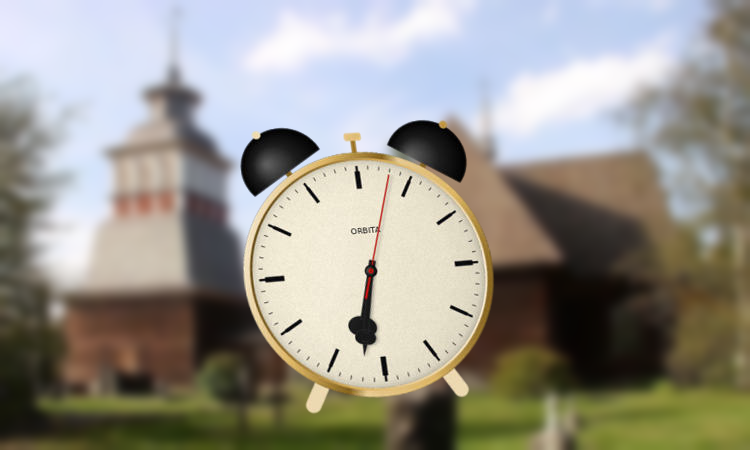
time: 6:32:03
